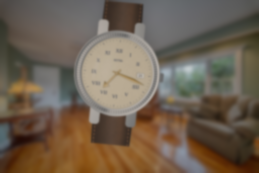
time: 7:18
